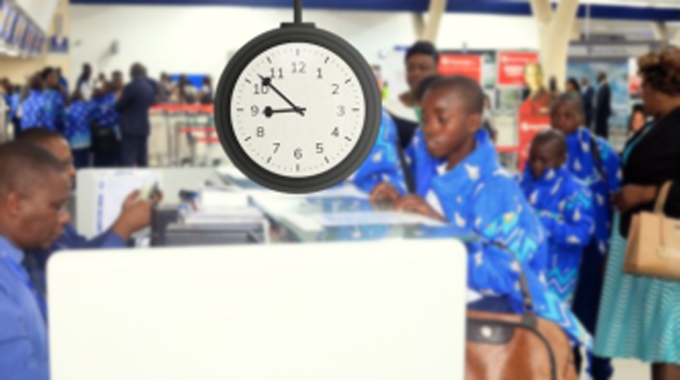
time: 8:52
